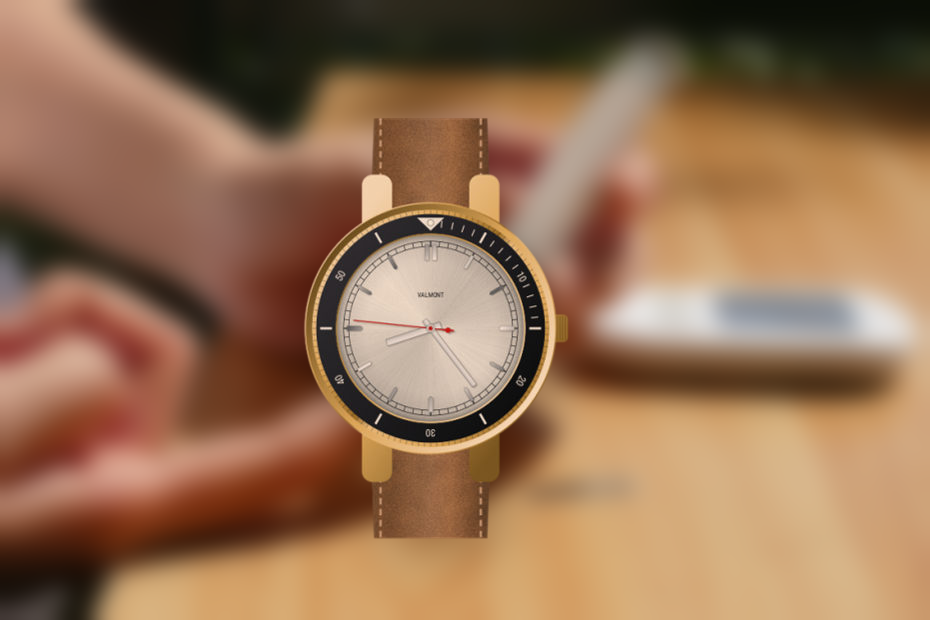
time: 8:23:46
